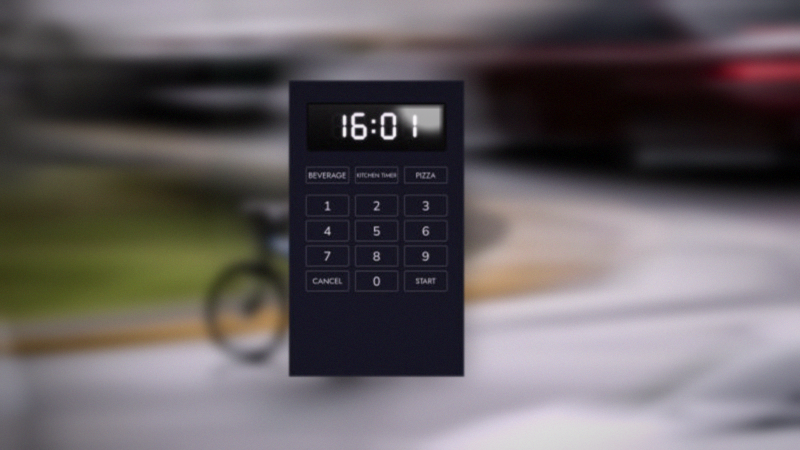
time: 16:01
